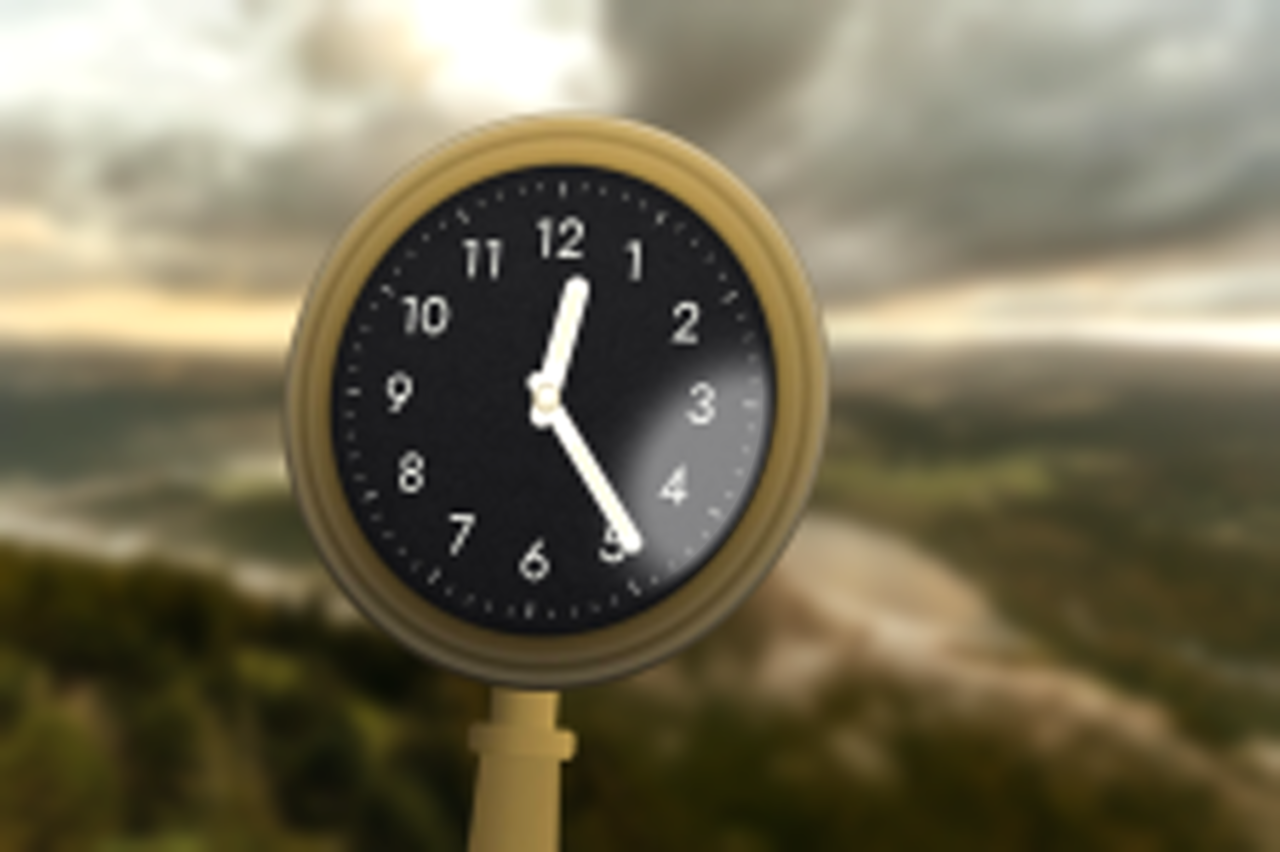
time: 12:24
